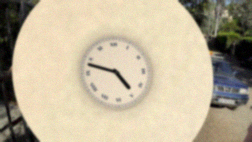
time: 4:48
